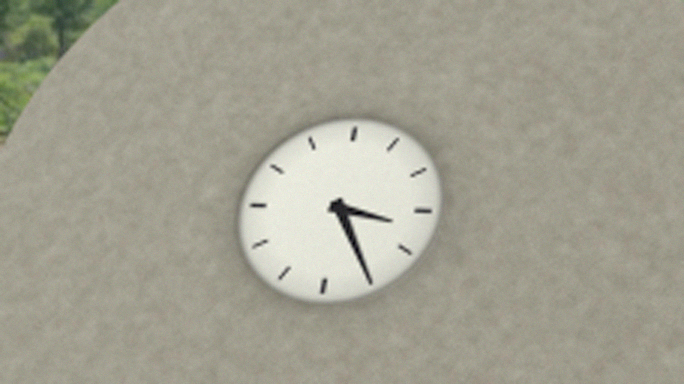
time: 3:25
